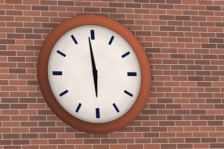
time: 5:59
